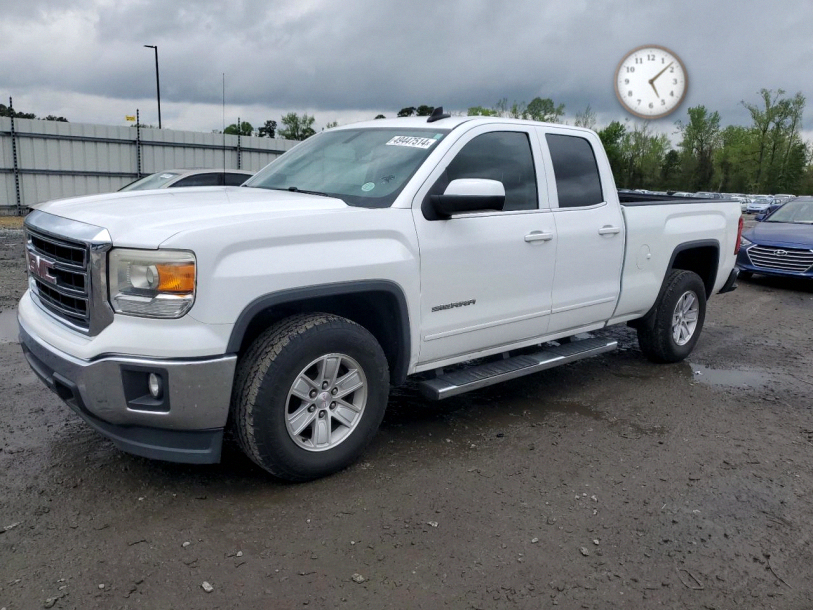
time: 5:08
